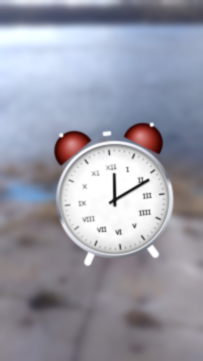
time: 12:11
